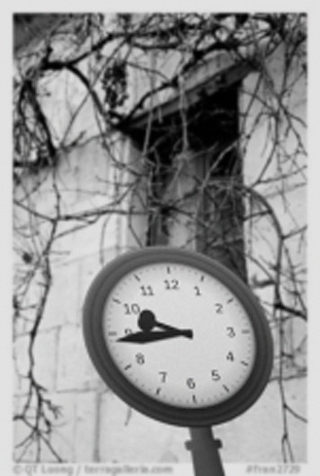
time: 9:44
